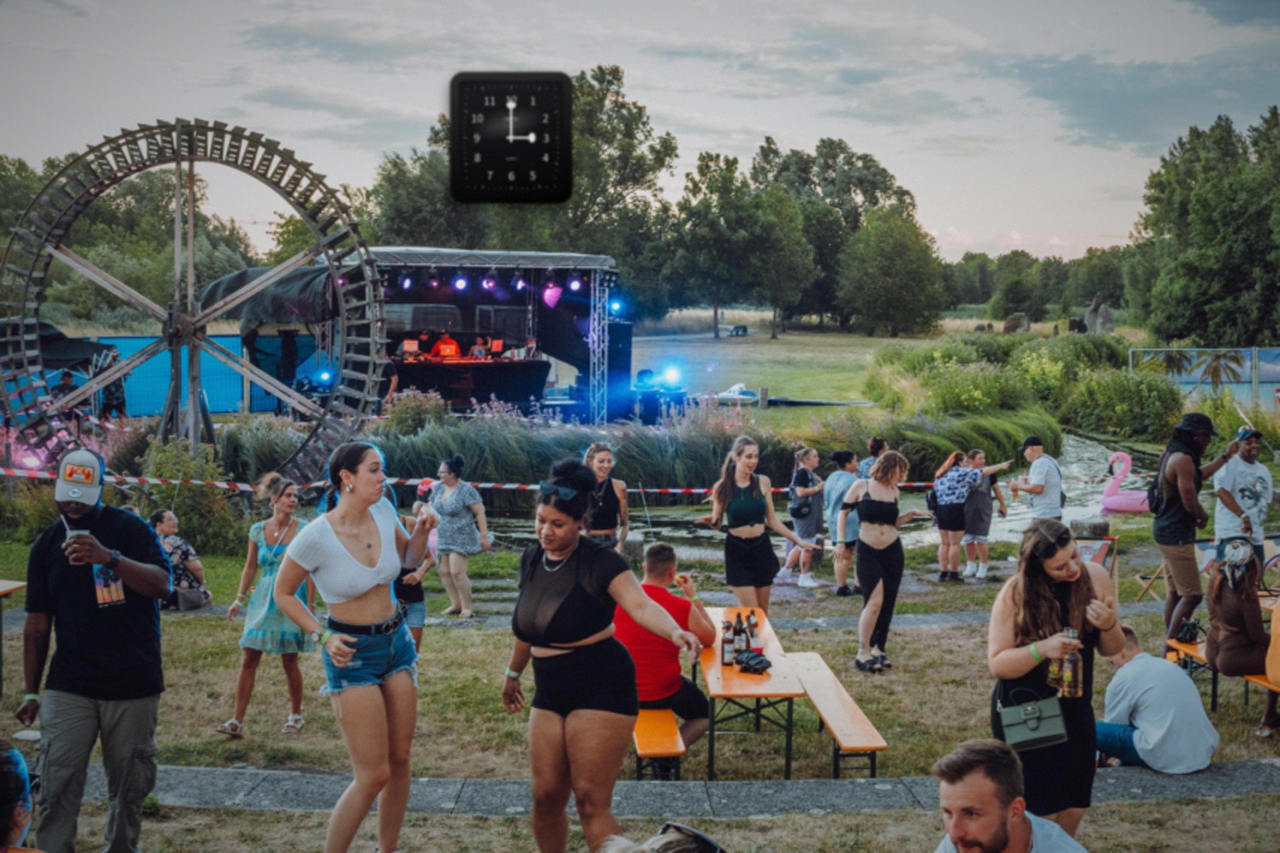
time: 3:00
